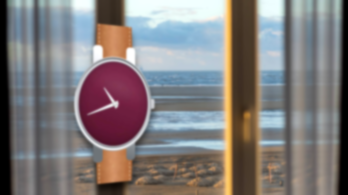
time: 10:42
